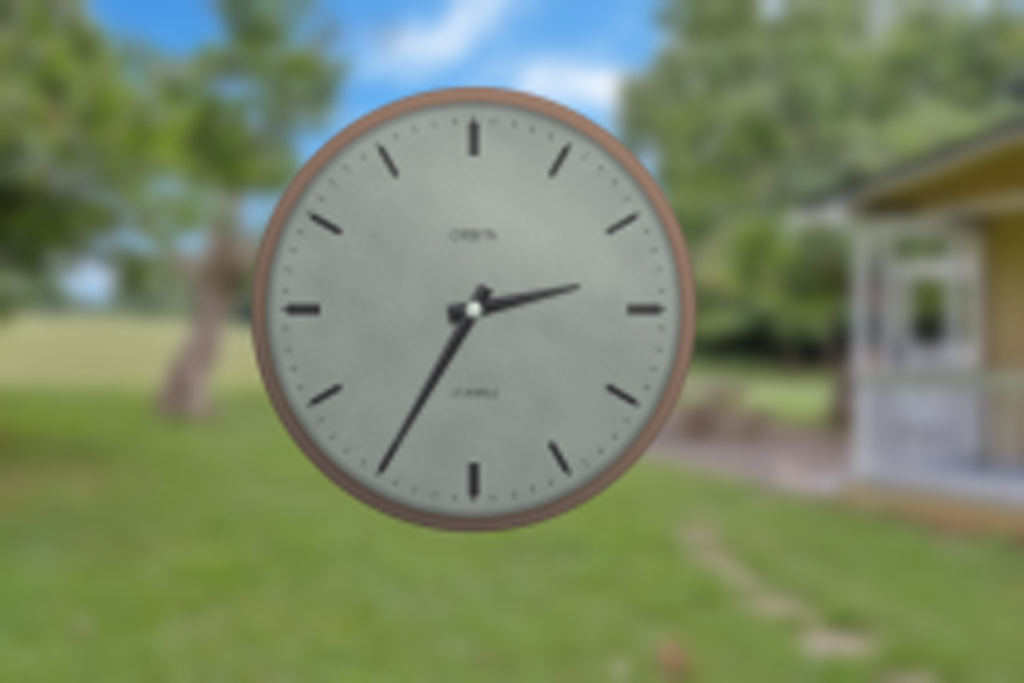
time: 2:35
